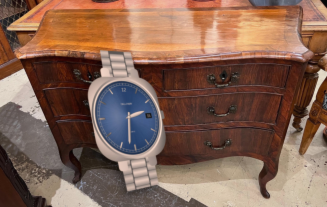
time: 2:32
